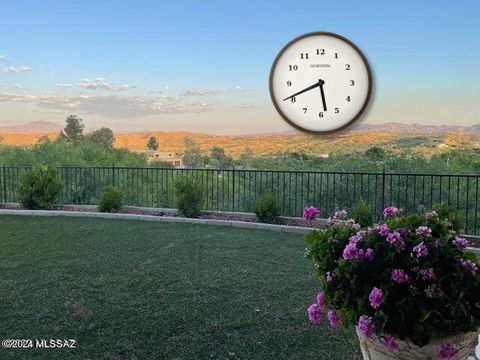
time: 5:41
